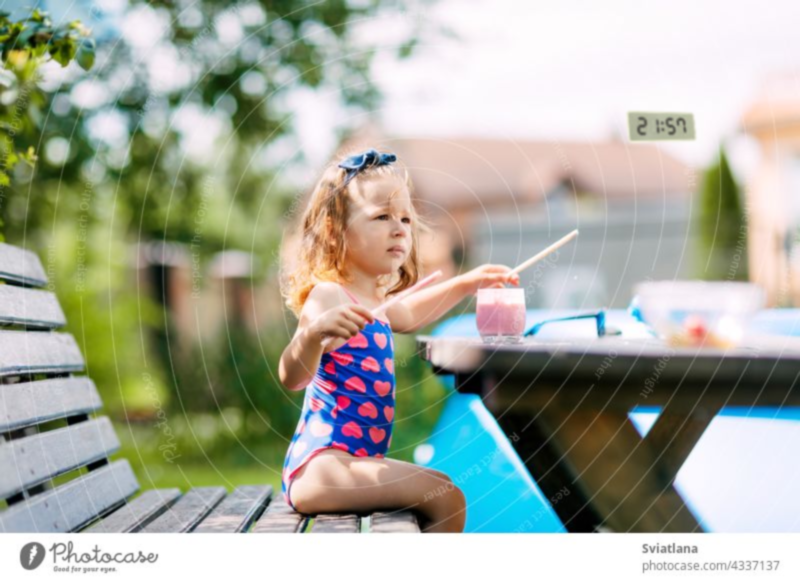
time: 21:57
